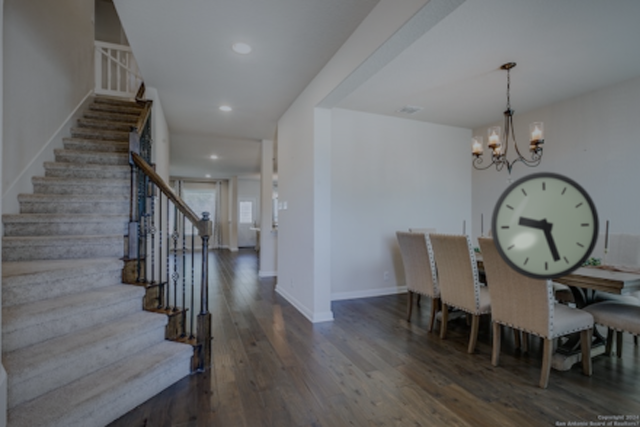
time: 9:27
